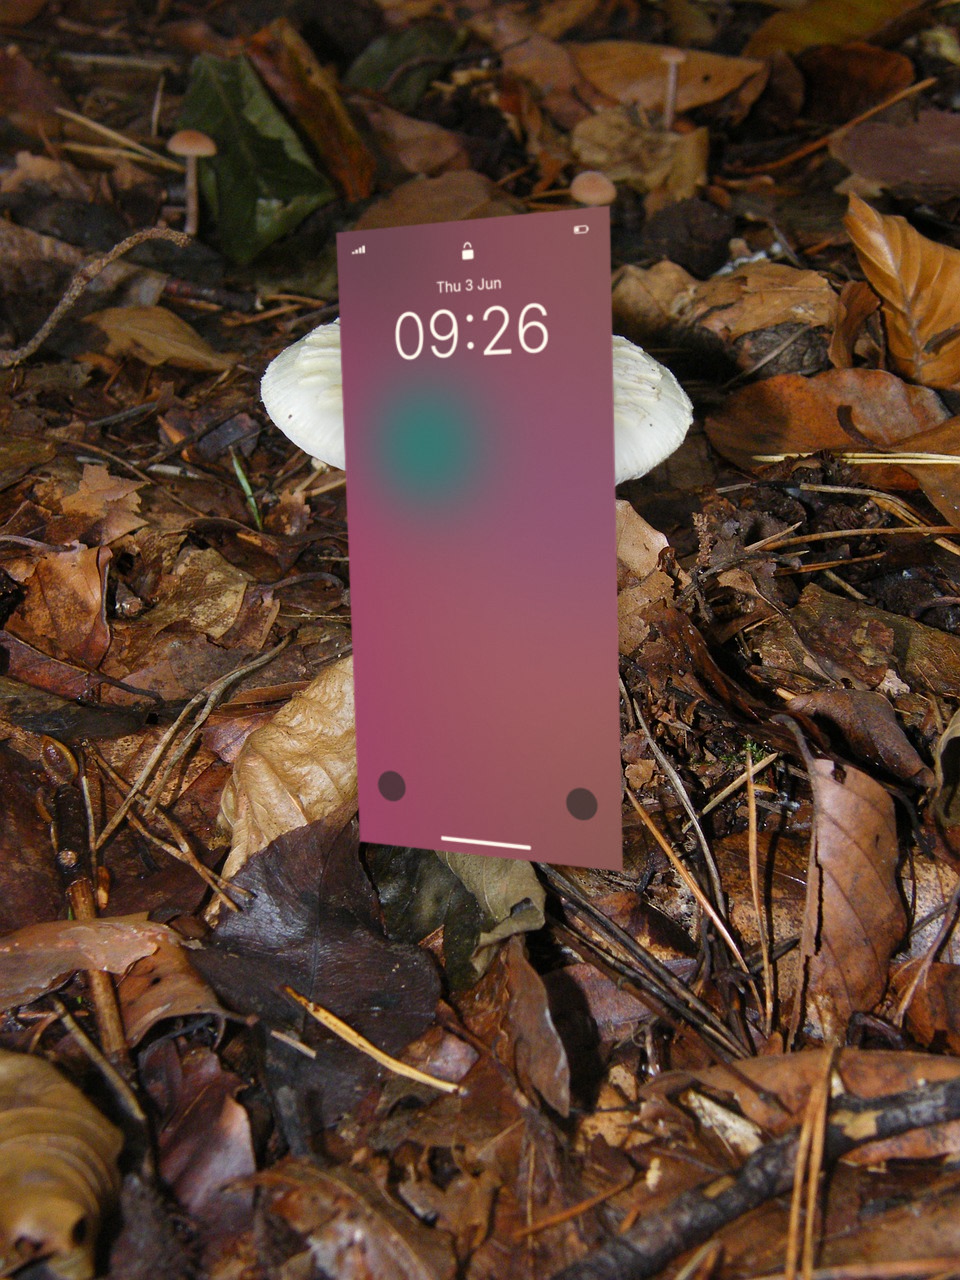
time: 9:26
